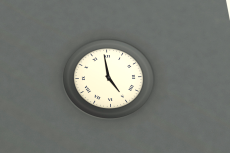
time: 4:59
